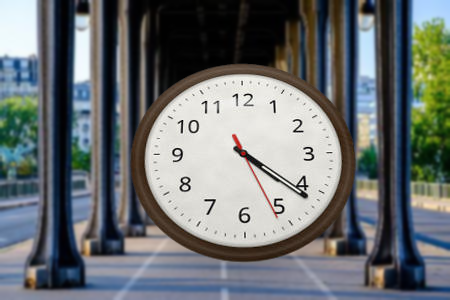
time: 4:21:26
